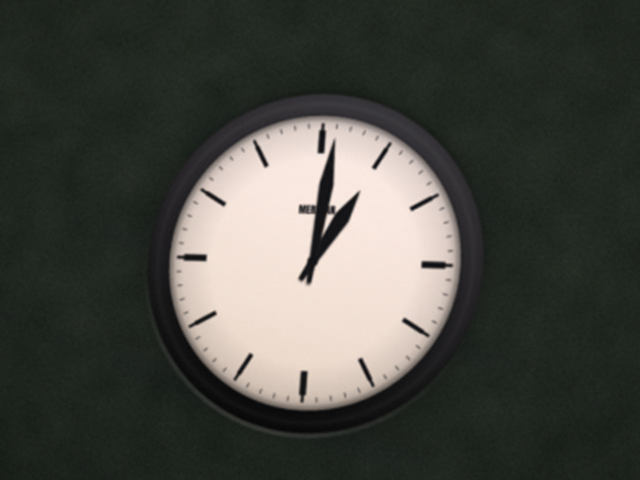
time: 1:01
